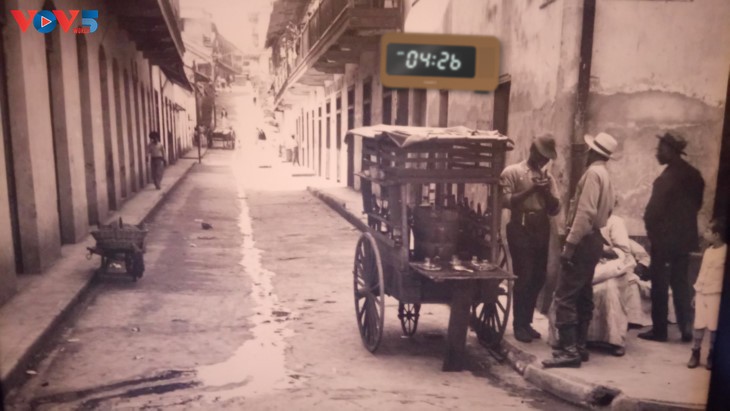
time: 4:26
